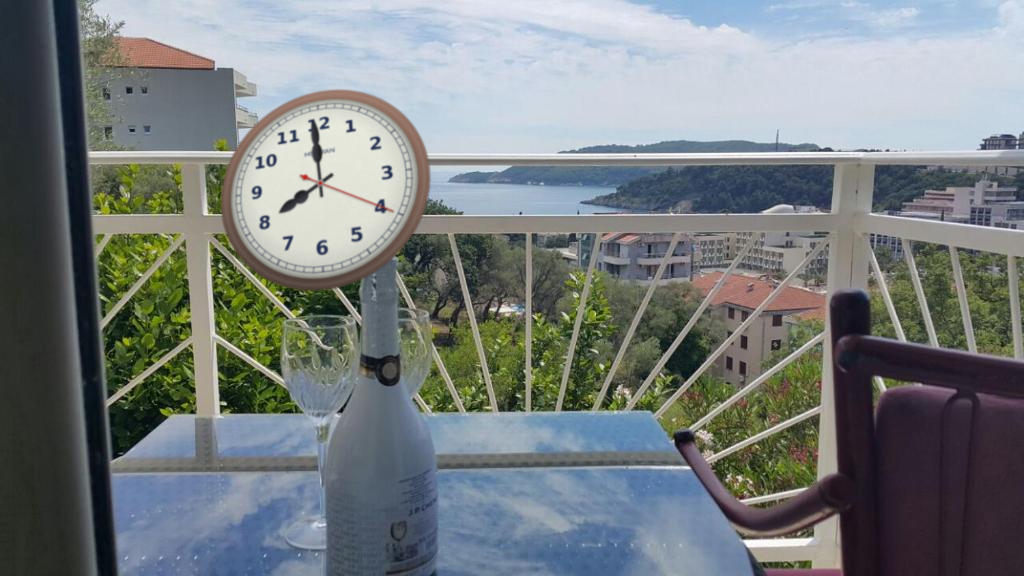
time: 7:59:20
